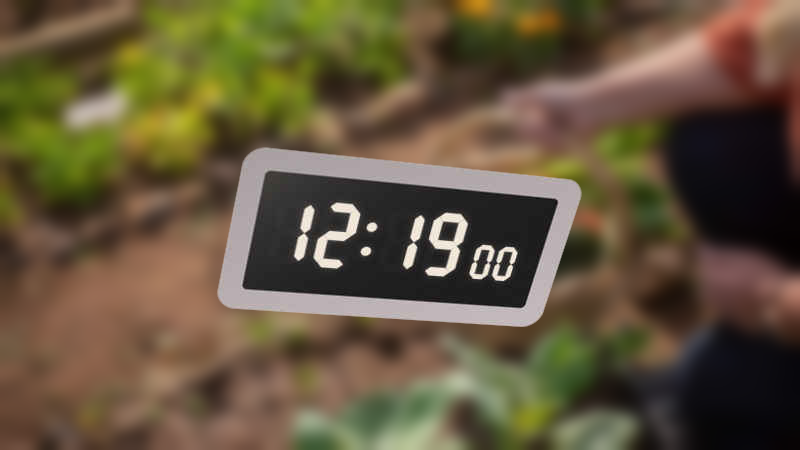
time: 12:19:00
